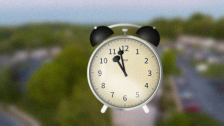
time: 10:58
